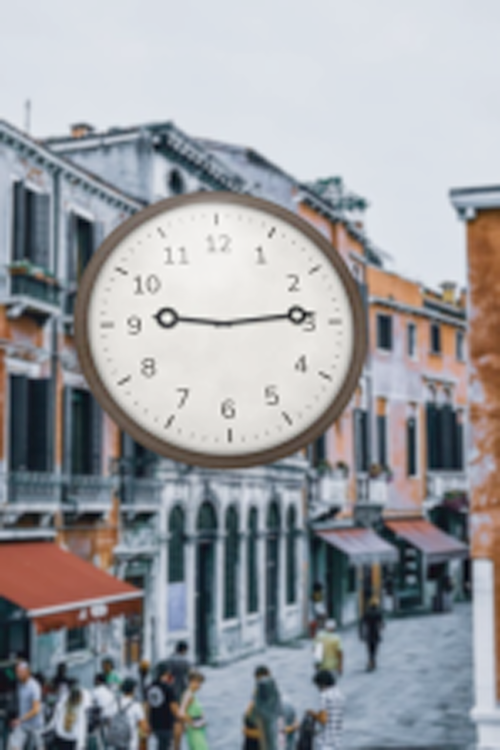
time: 9:14
